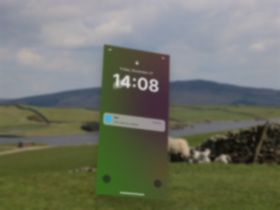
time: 14:08
